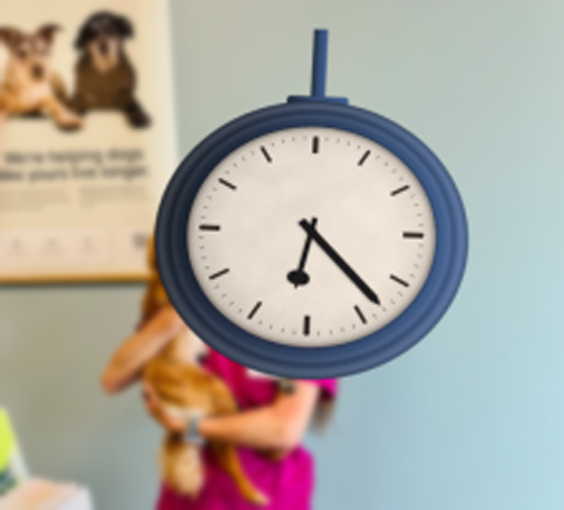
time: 6:23
